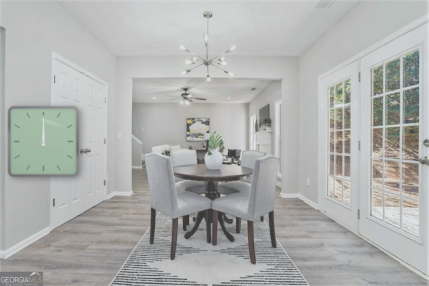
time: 12:00
